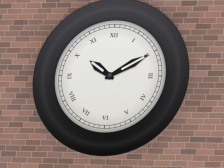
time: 10:10
